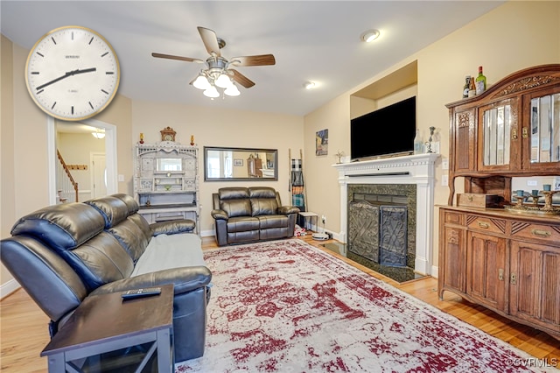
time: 2:41
